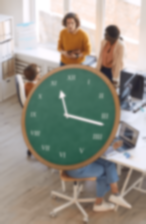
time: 11:17
